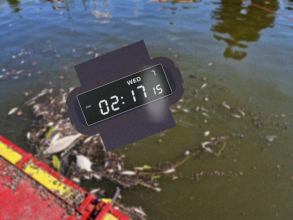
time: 2:17:15
